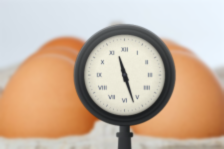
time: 11:27
